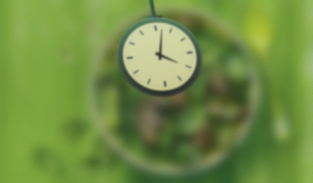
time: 4:02
